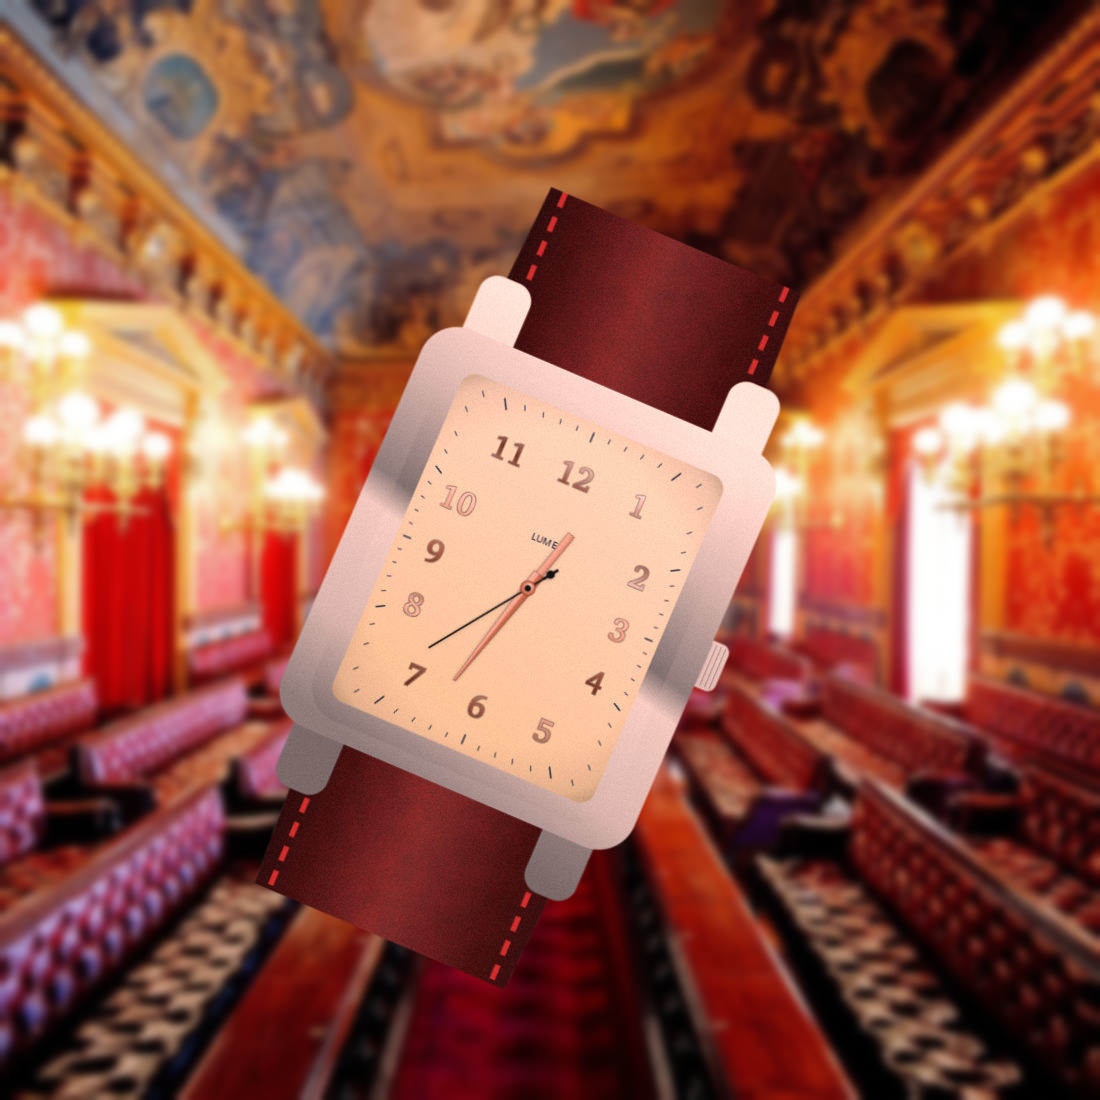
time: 12:32:36
